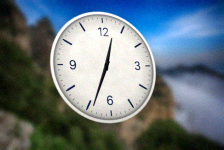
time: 12:34
